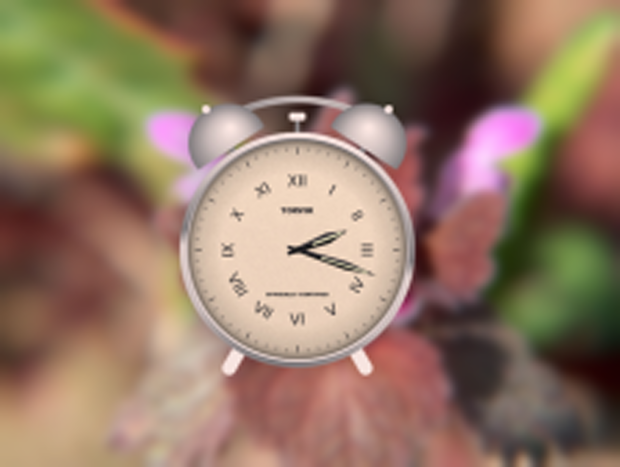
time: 2:18
